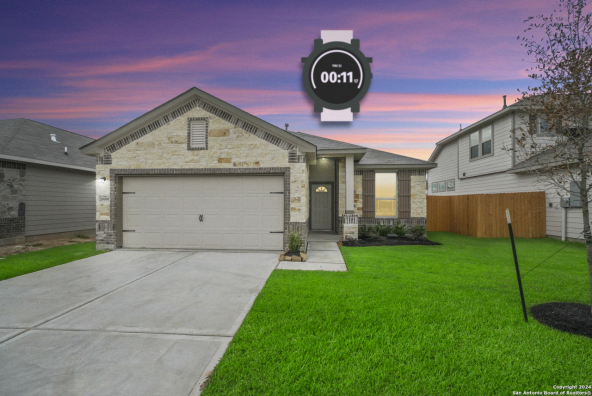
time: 0:11
